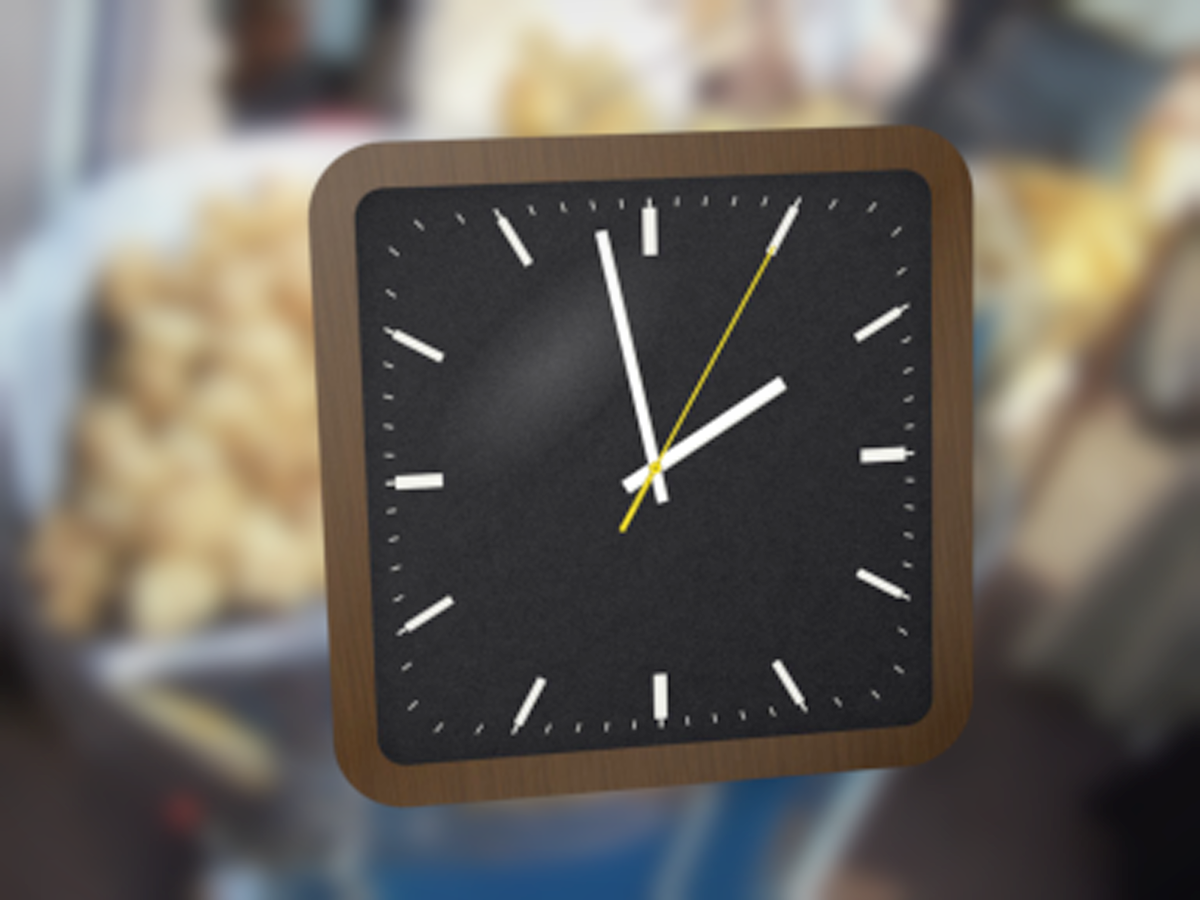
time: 1:58:05
